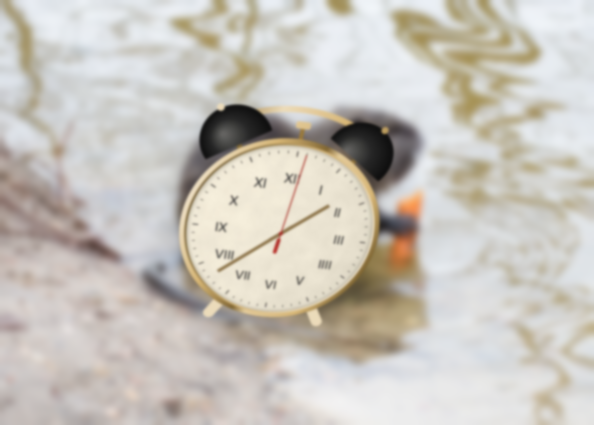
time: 1:38:01
